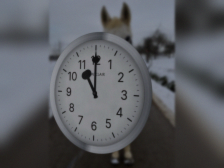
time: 11:00
